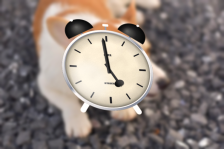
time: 4:59
